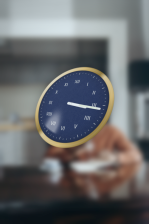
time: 3:16
